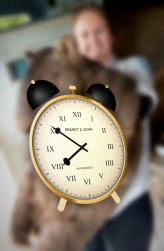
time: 7:51
